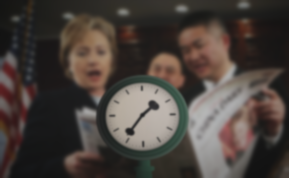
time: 1:36
